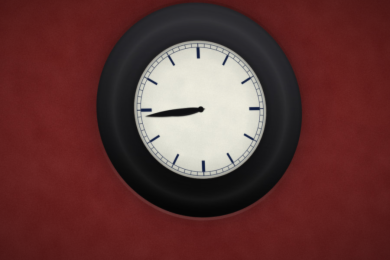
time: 8:44
